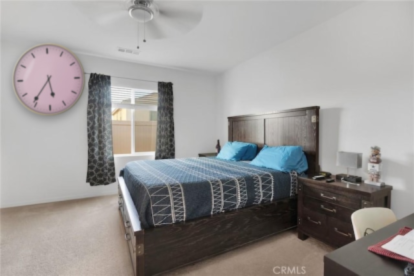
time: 5:36
